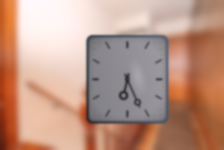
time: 6:26
